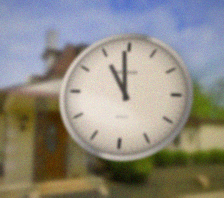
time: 10:59
